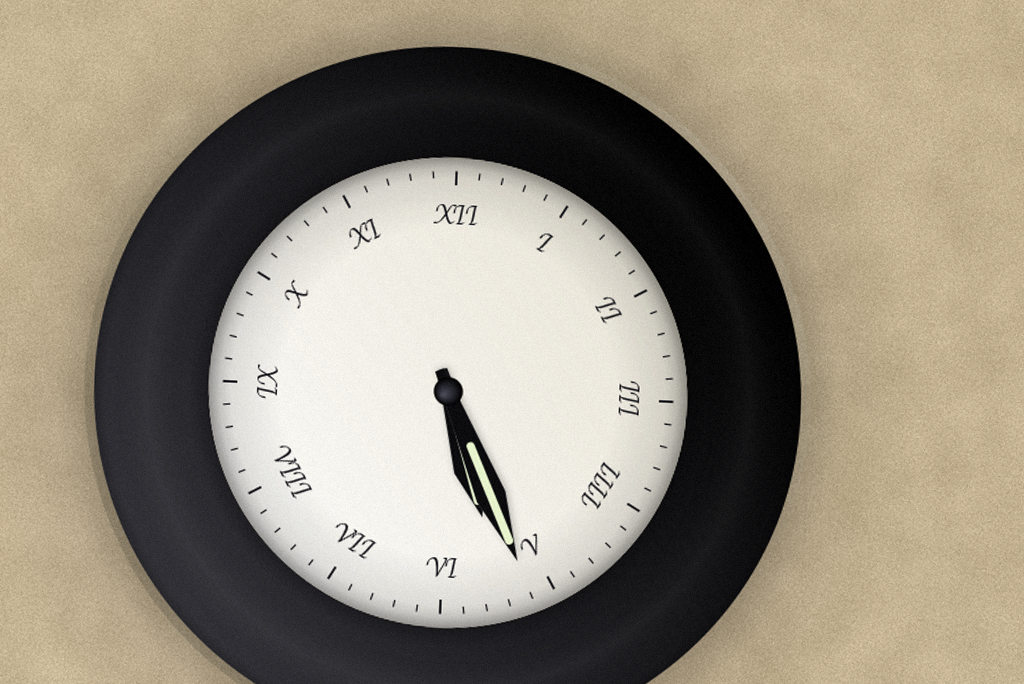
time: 5:26
